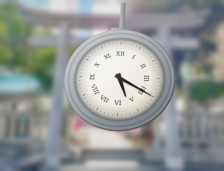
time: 5:20
